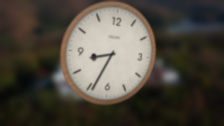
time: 8:34
